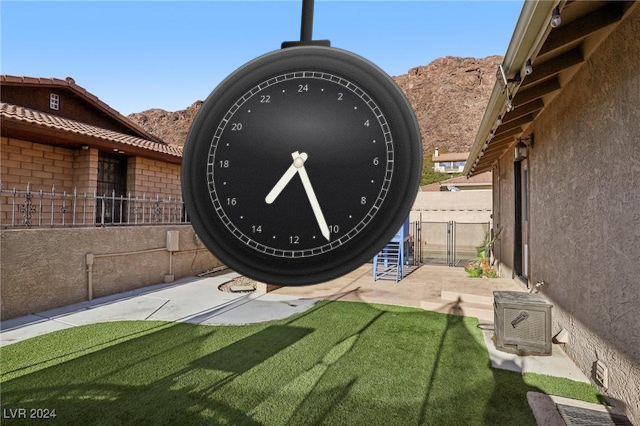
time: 14:26
